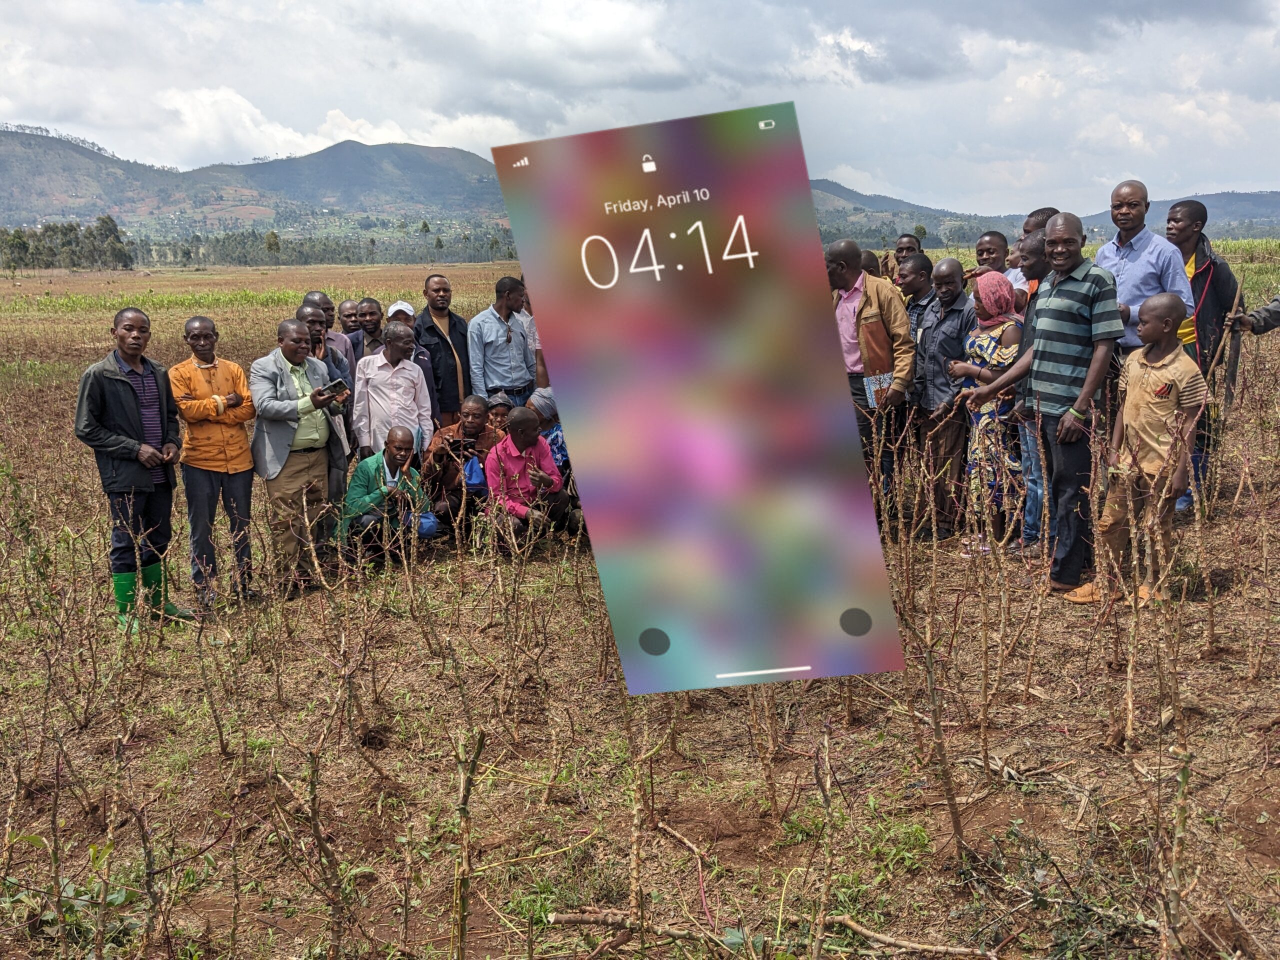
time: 4:14
